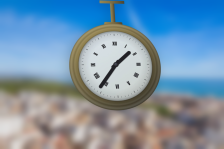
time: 1:36
